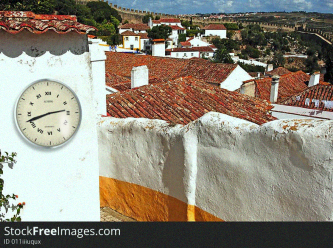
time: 2:42
